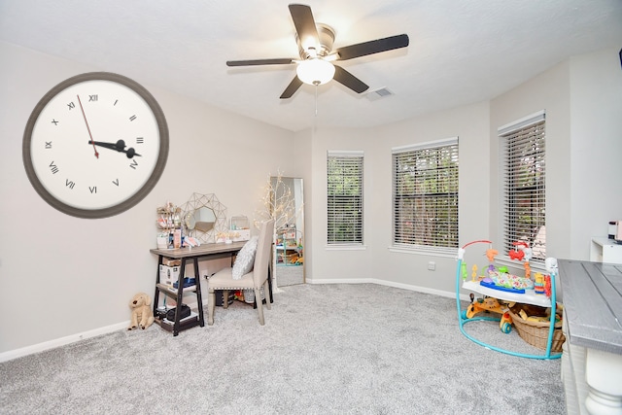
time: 3:17:57
